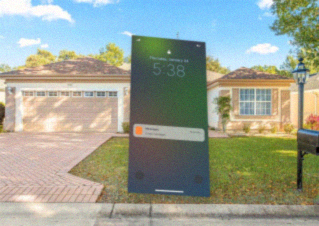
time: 5:38
